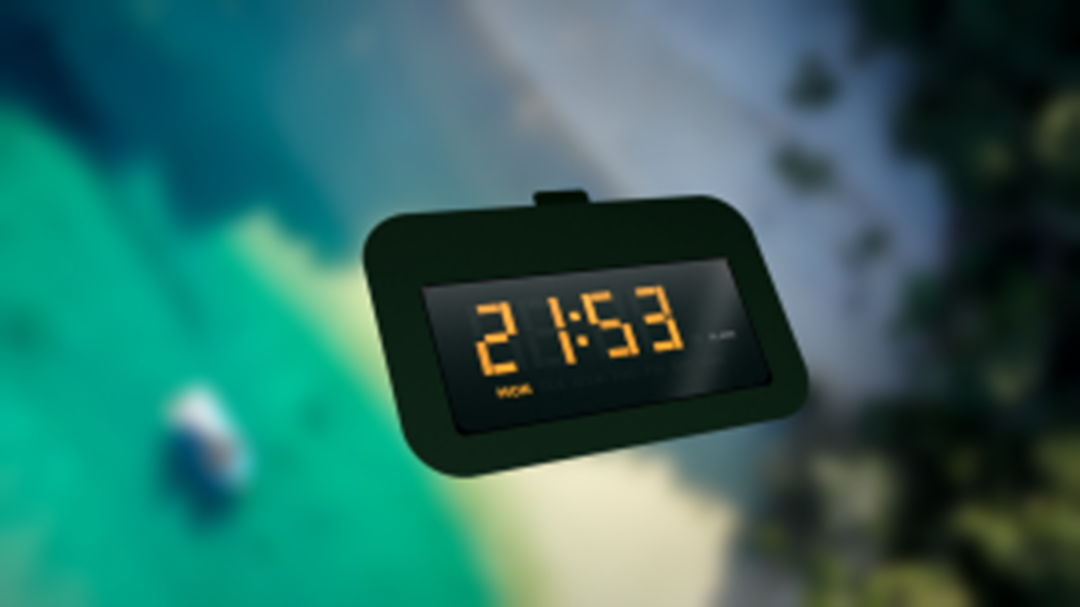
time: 21:53
